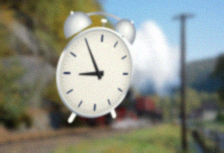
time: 8:55
